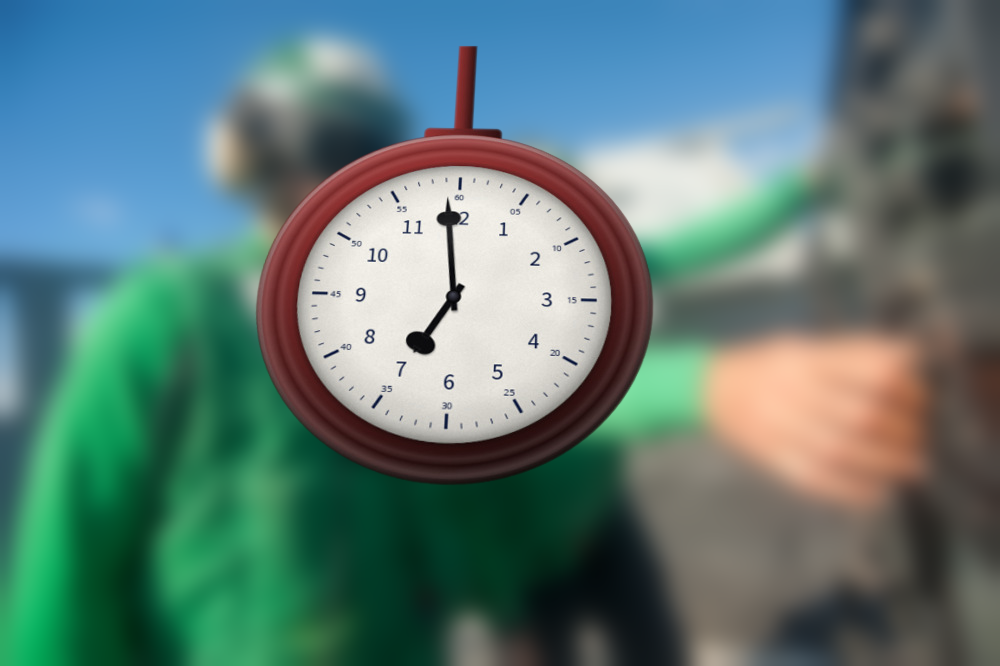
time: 6:59
